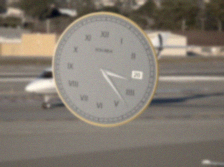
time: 3:23
